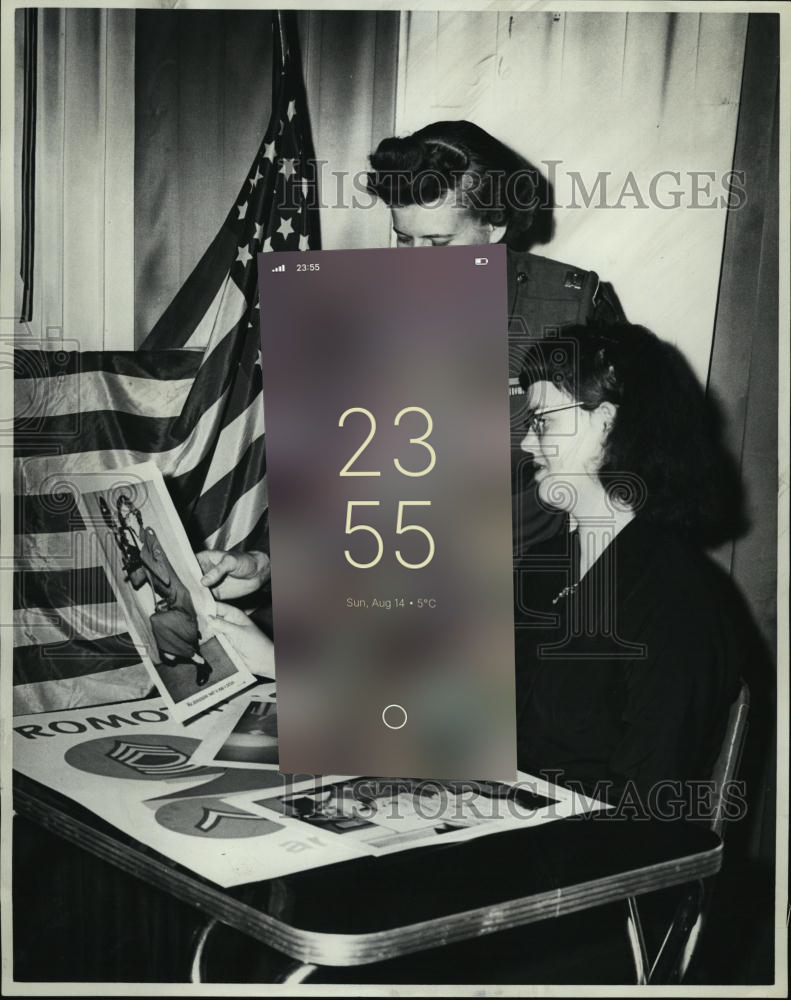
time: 23:55
